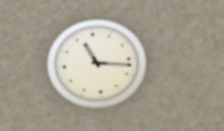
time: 11:17
